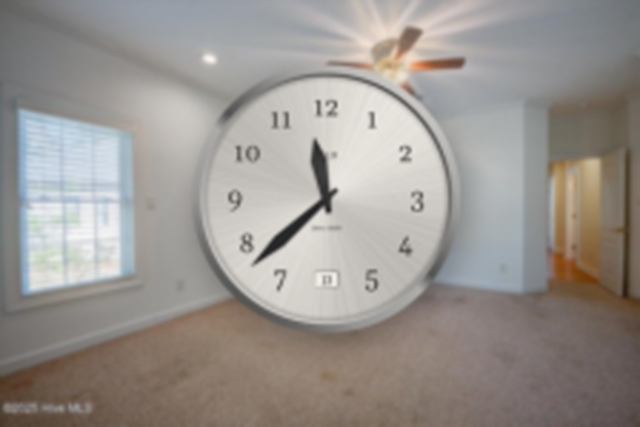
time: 11:38
